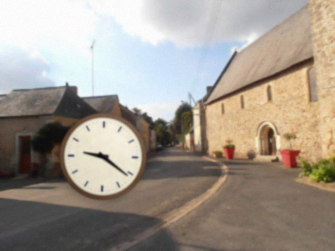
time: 9:21
